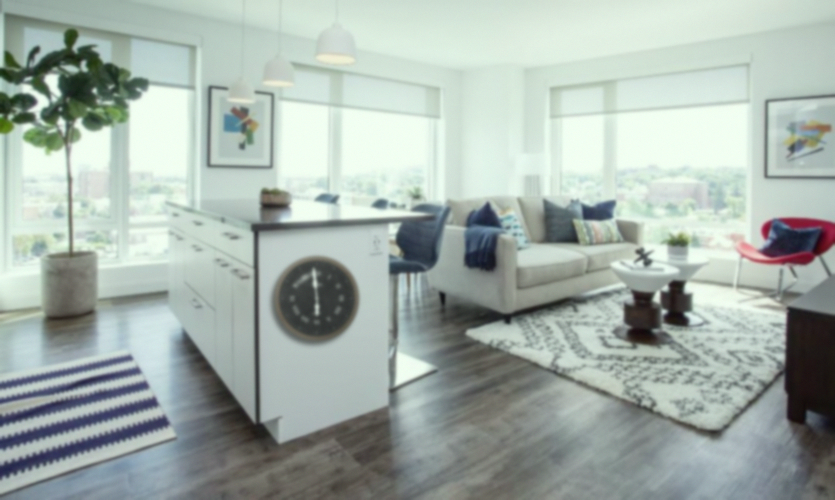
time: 5:59
